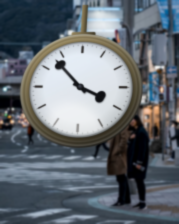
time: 3:53
